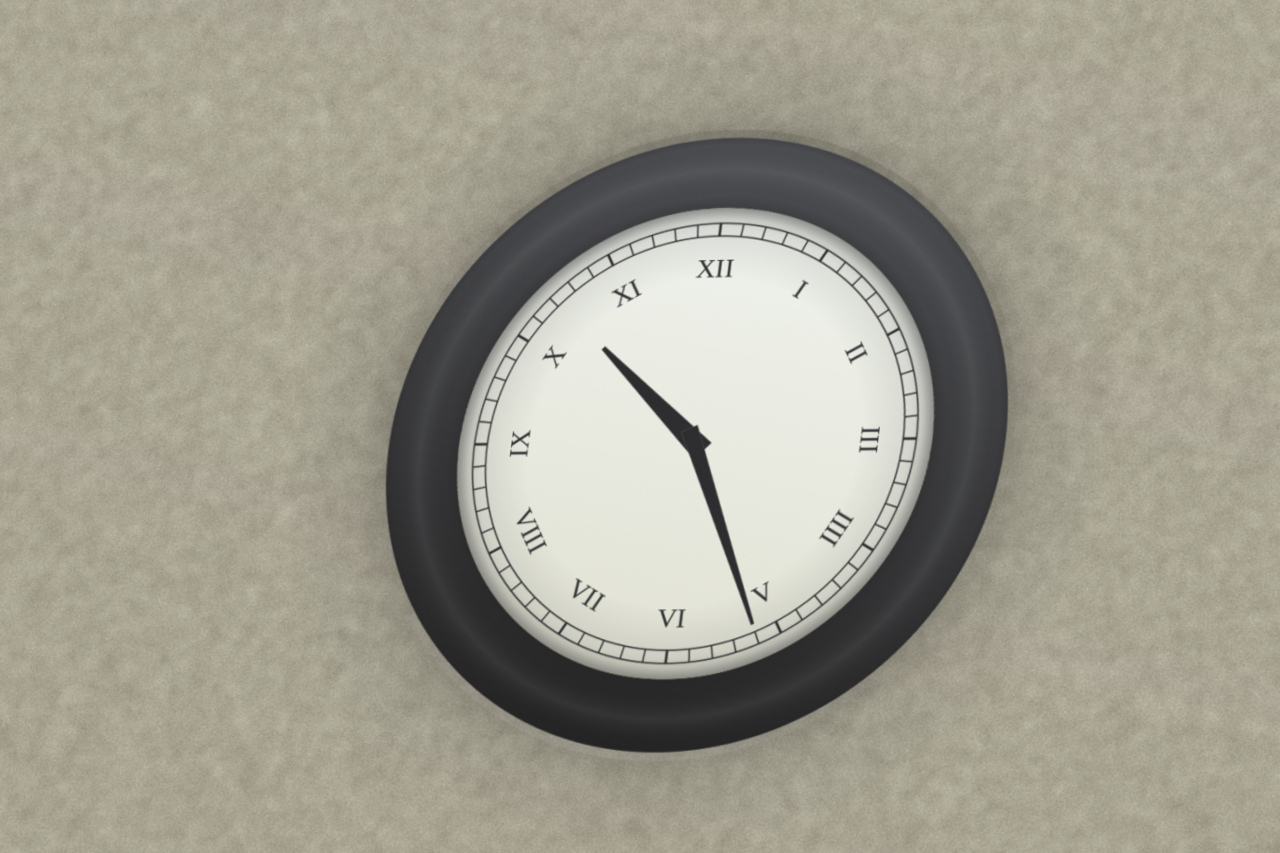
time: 10:26
